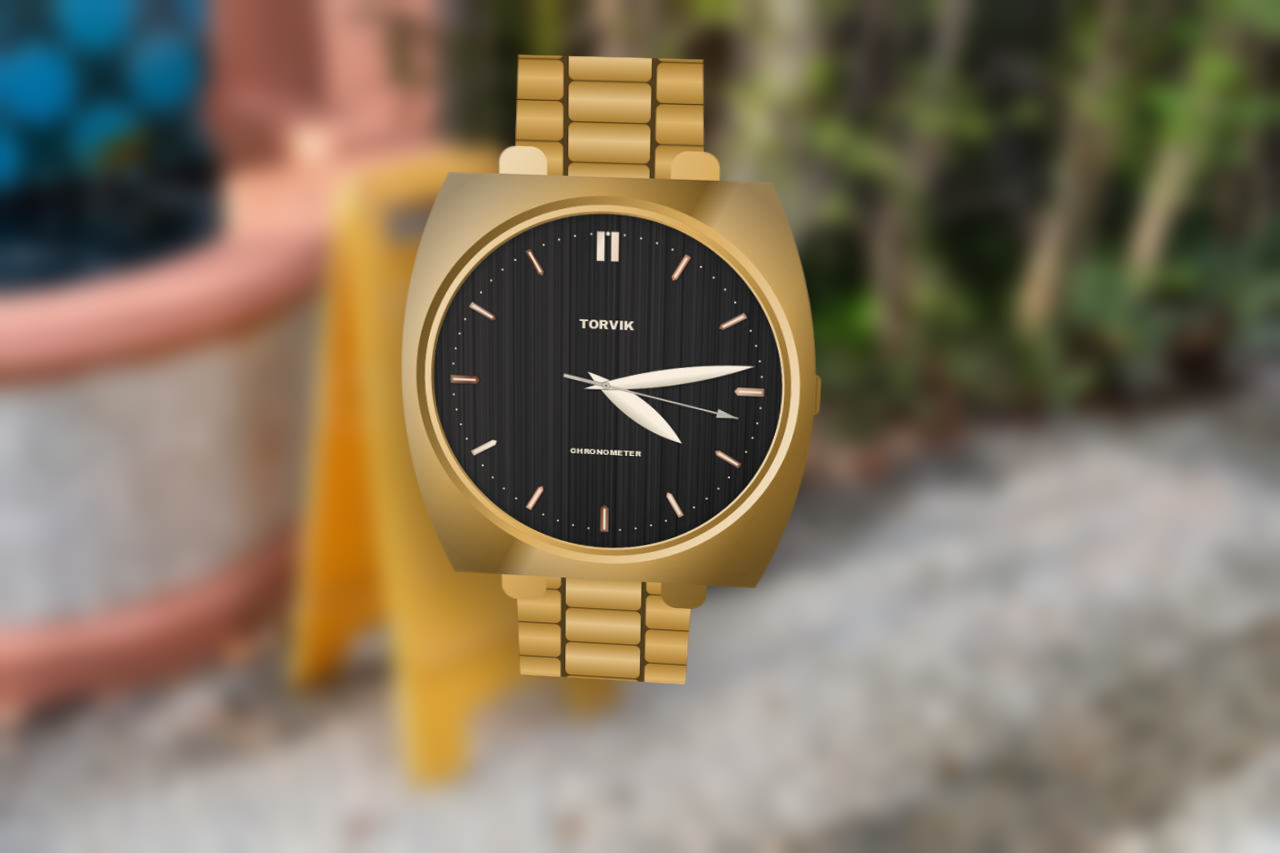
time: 4:13:17
